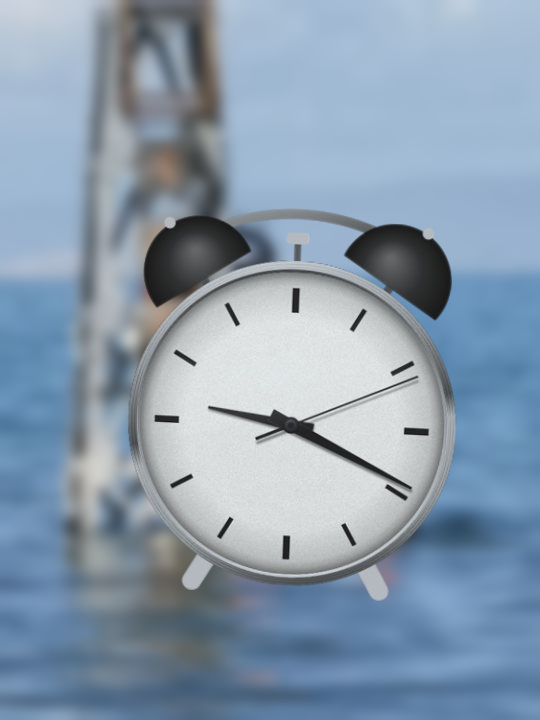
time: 9:19:11
